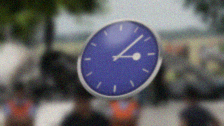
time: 3:08
